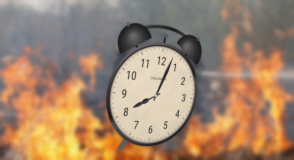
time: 8:03
